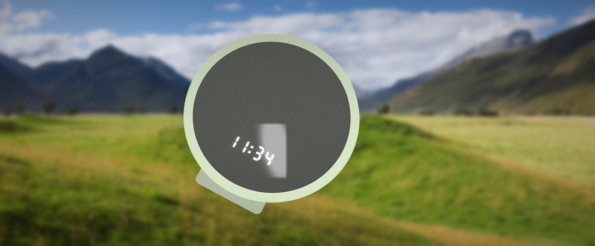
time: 11:34
